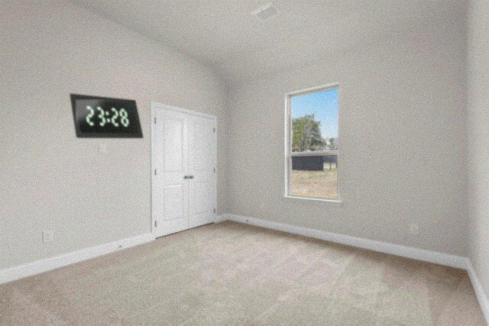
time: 23:28
